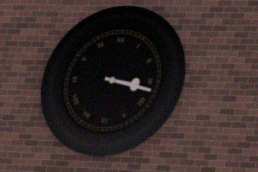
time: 3:17
